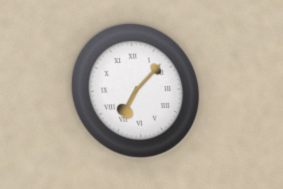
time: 7:08
